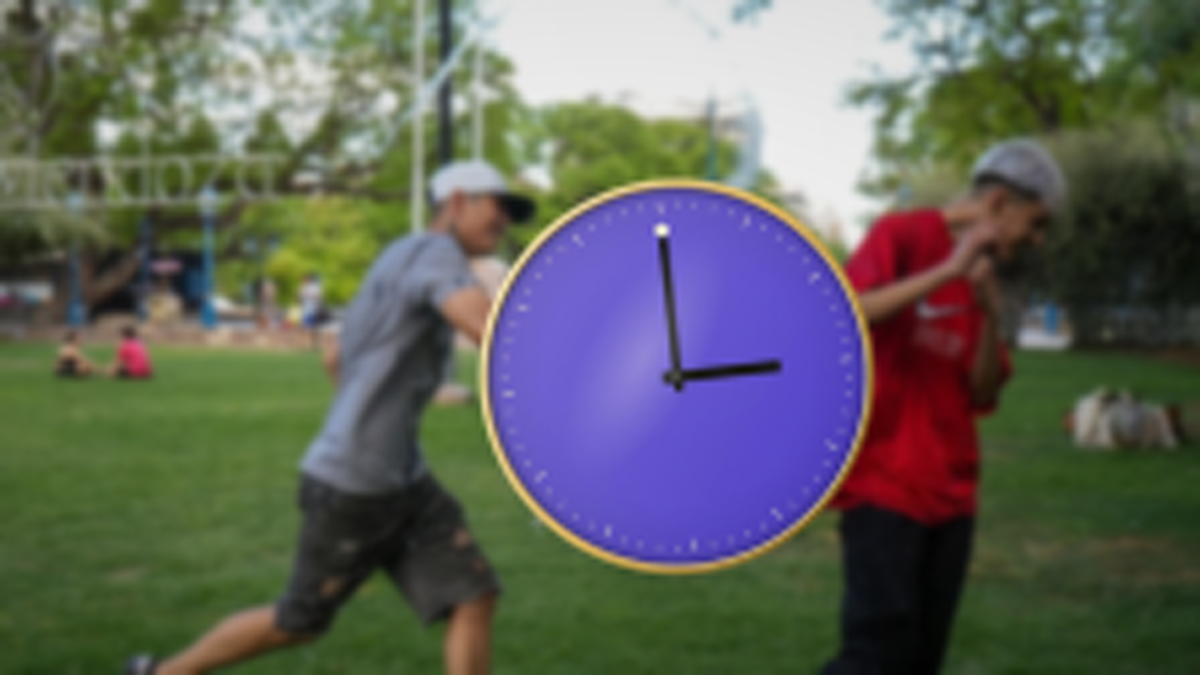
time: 3:00
